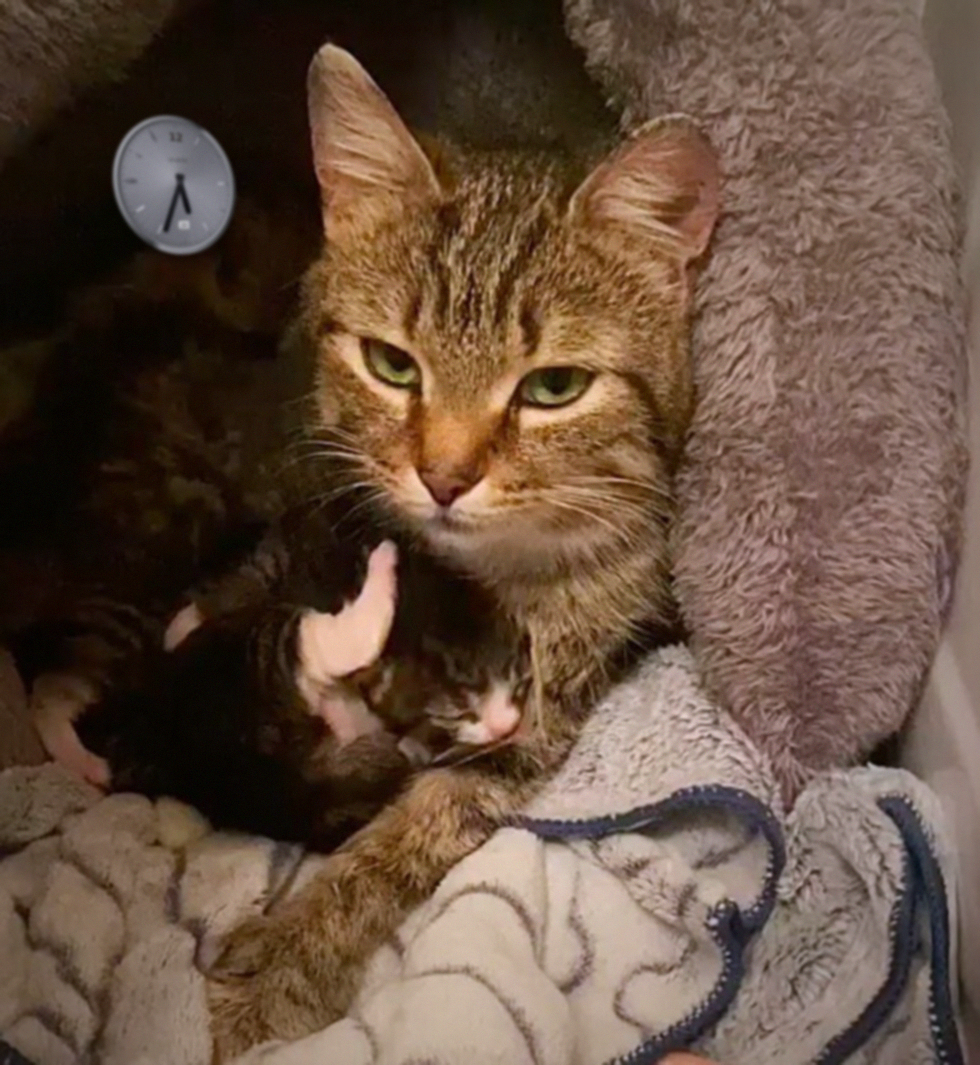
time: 5:34
